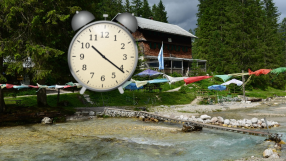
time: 10:21
